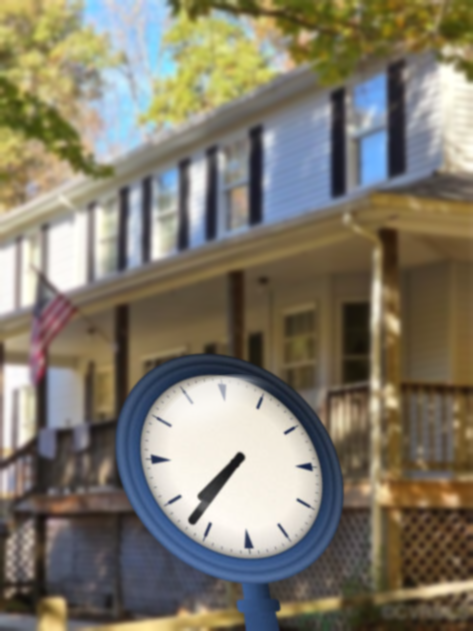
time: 7:37
